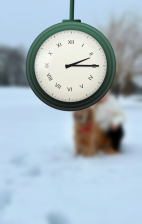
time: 2:15
